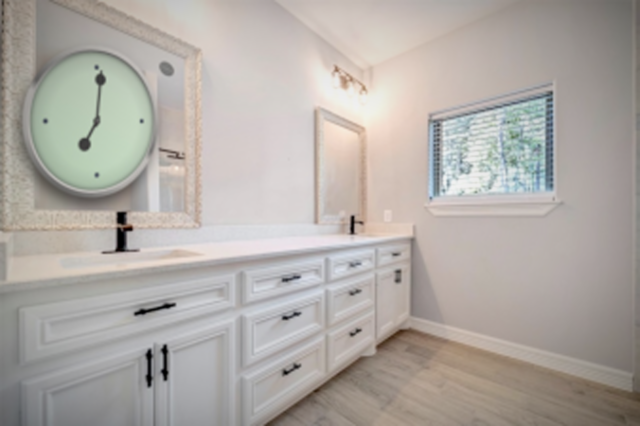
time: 7:01
